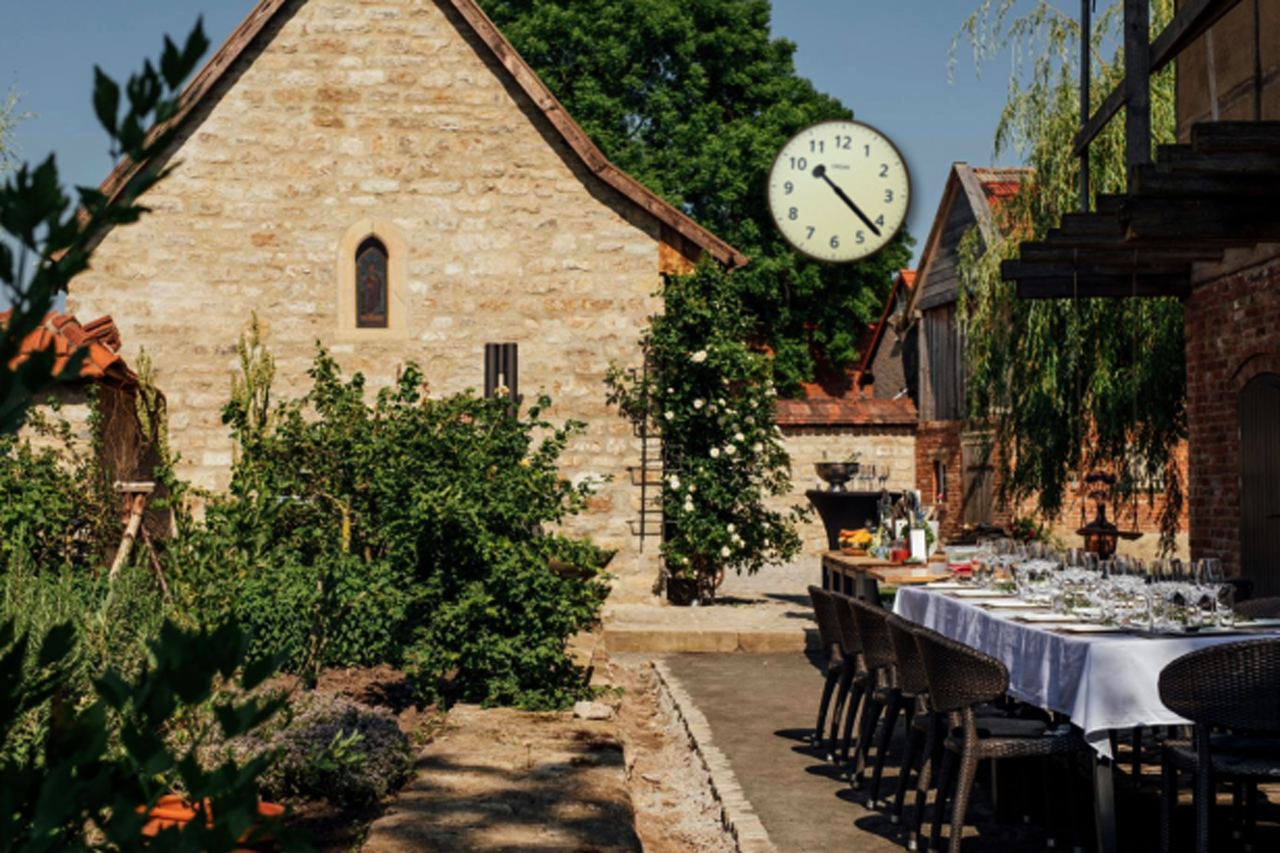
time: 10:22
